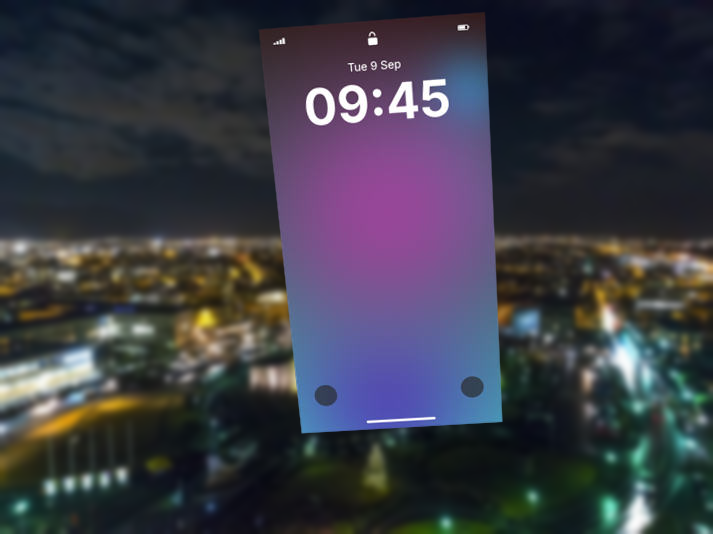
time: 9:45
